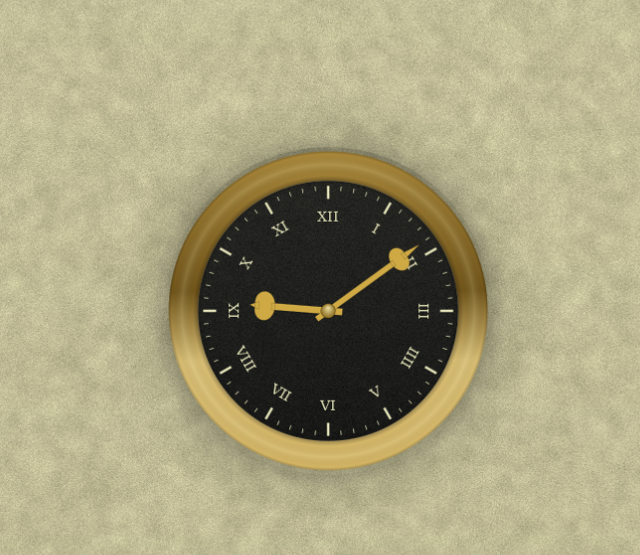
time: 9:09
